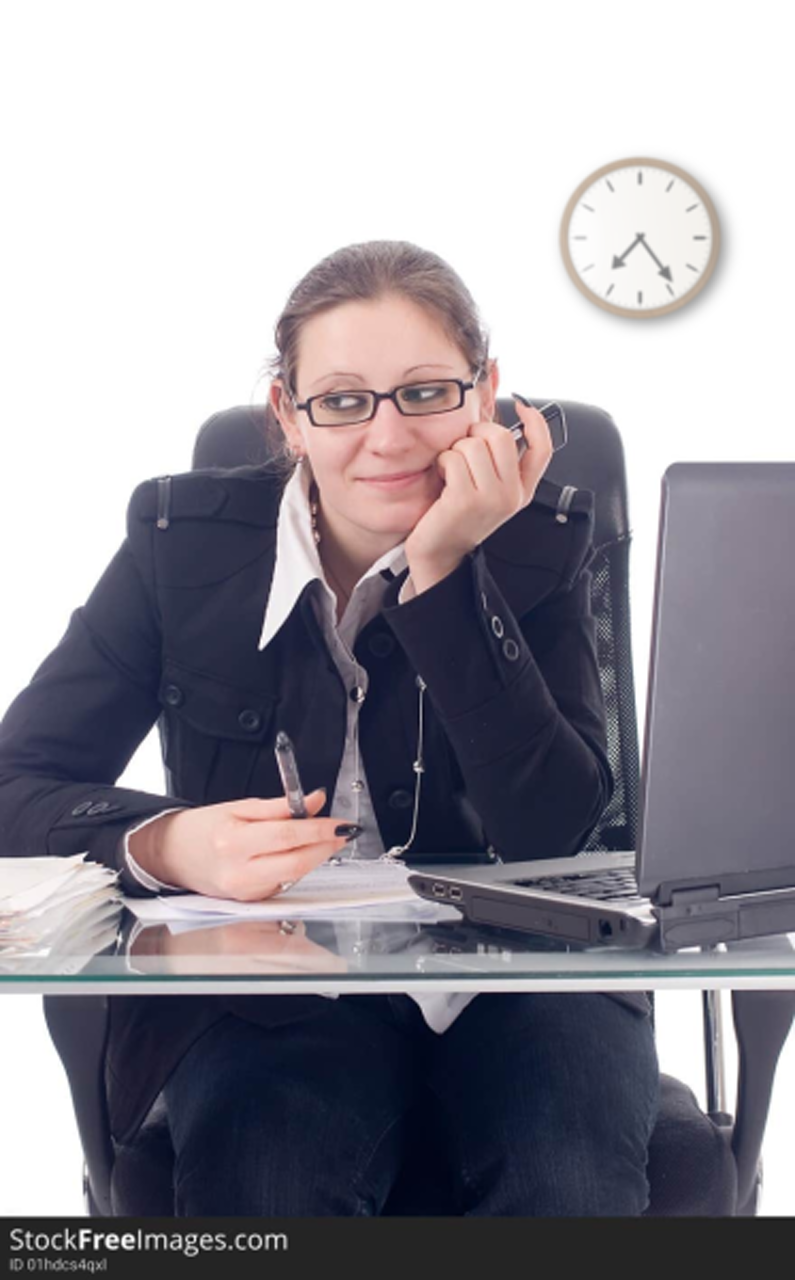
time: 7:24
